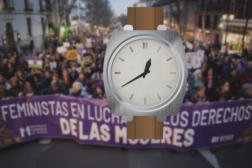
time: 12:40
